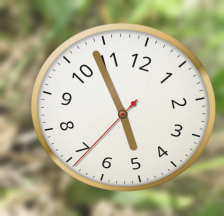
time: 4:53:34
